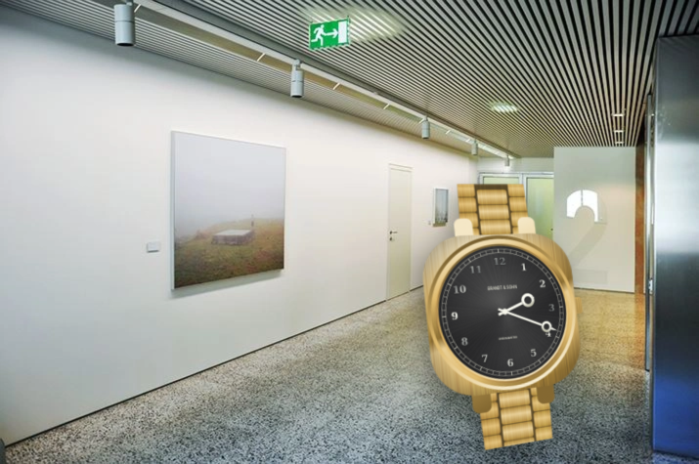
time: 2:19
